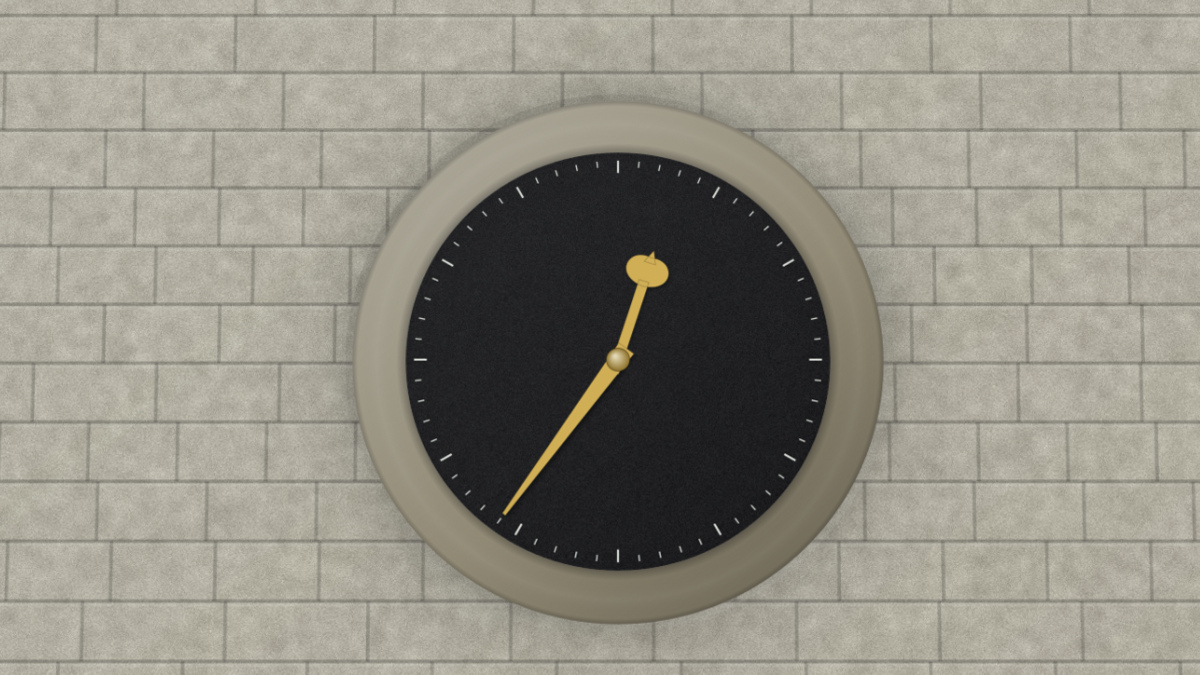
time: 12:36
